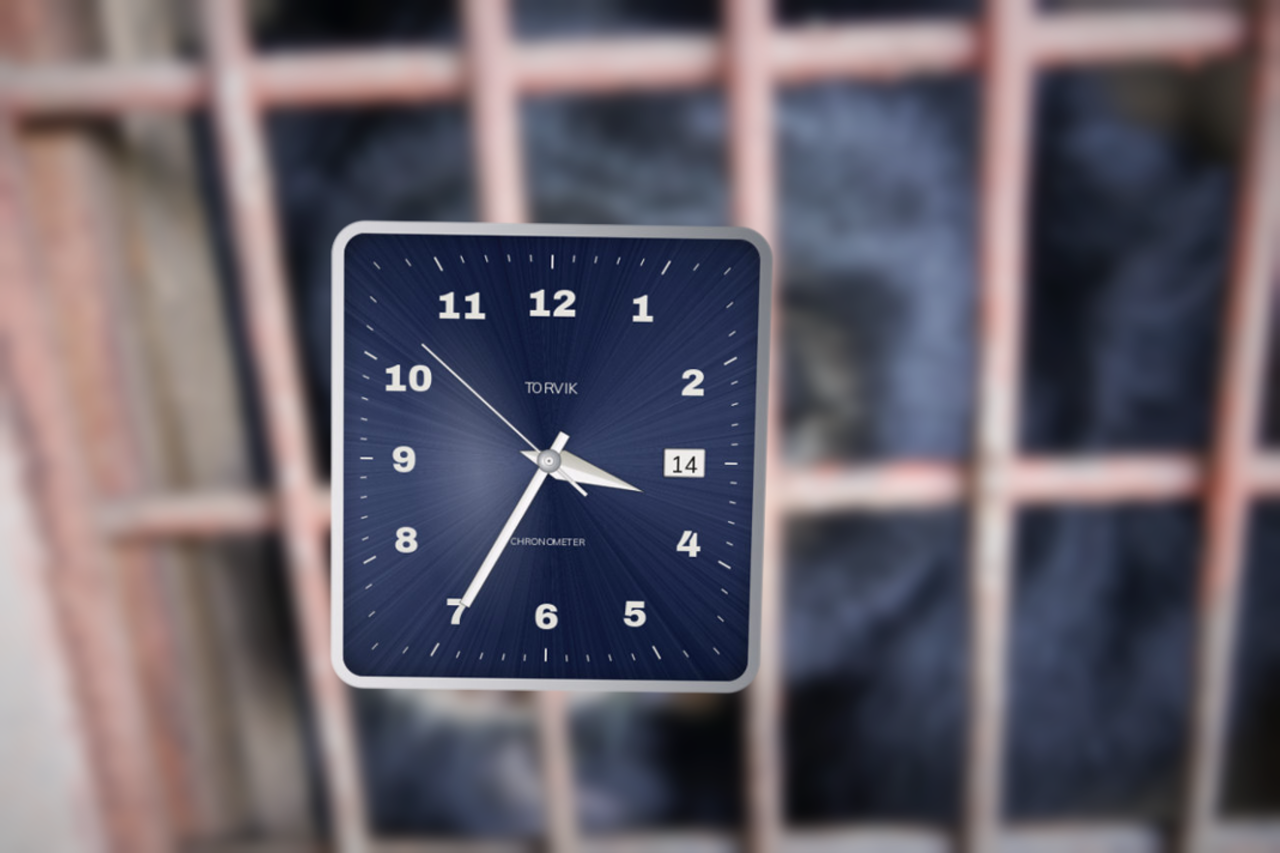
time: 3:34:52
